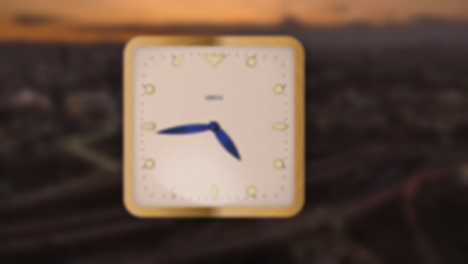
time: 4:44
